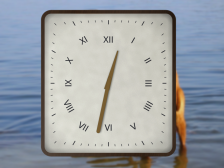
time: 12:32
